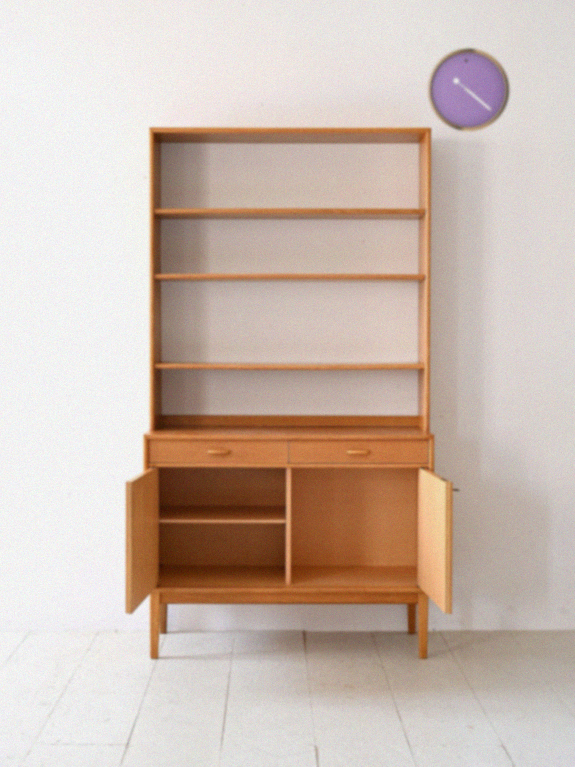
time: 10:22
